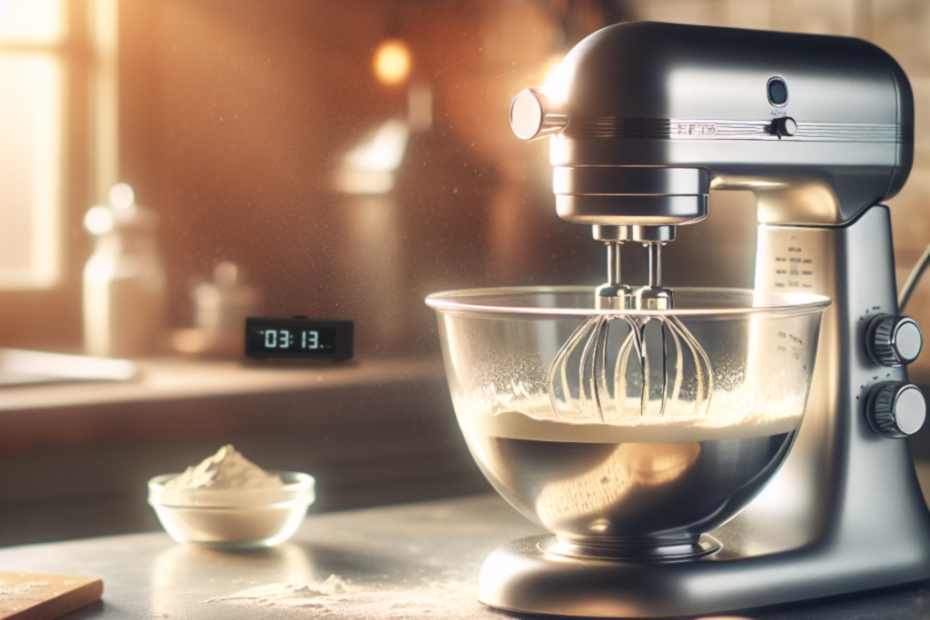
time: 3:13
